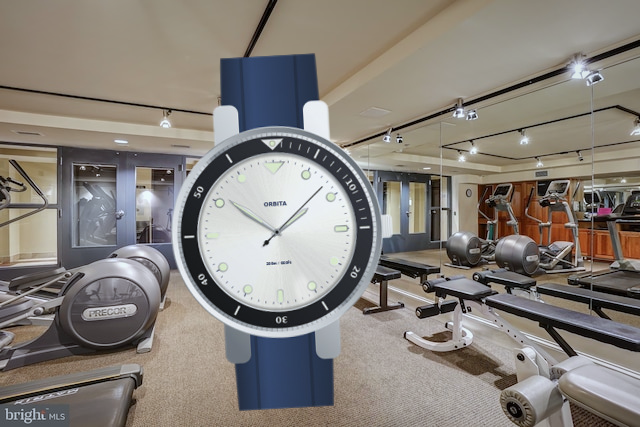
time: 1:51:08
